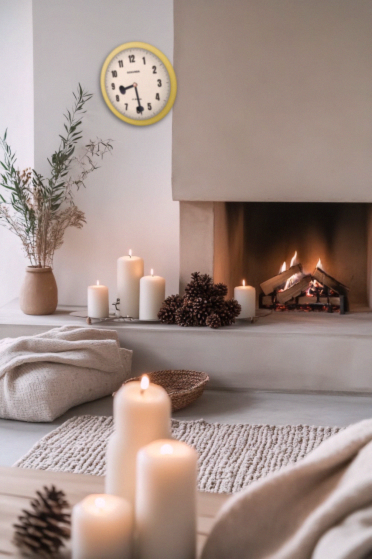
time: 8:29
